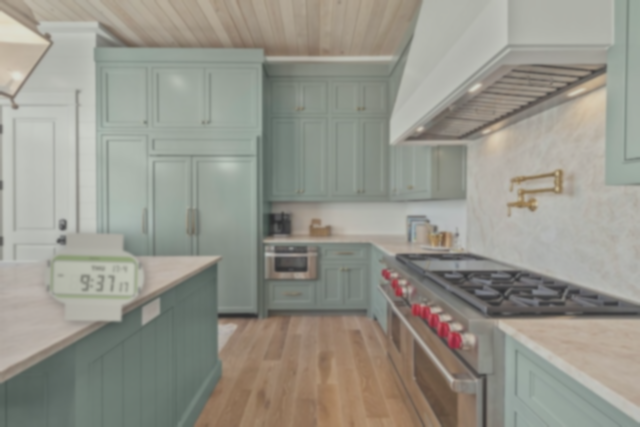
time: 9:37
